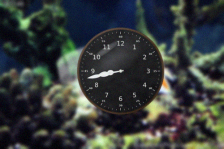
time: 8:43
